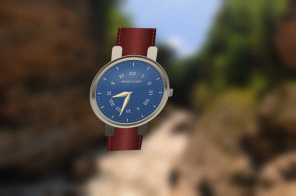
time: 8:33
